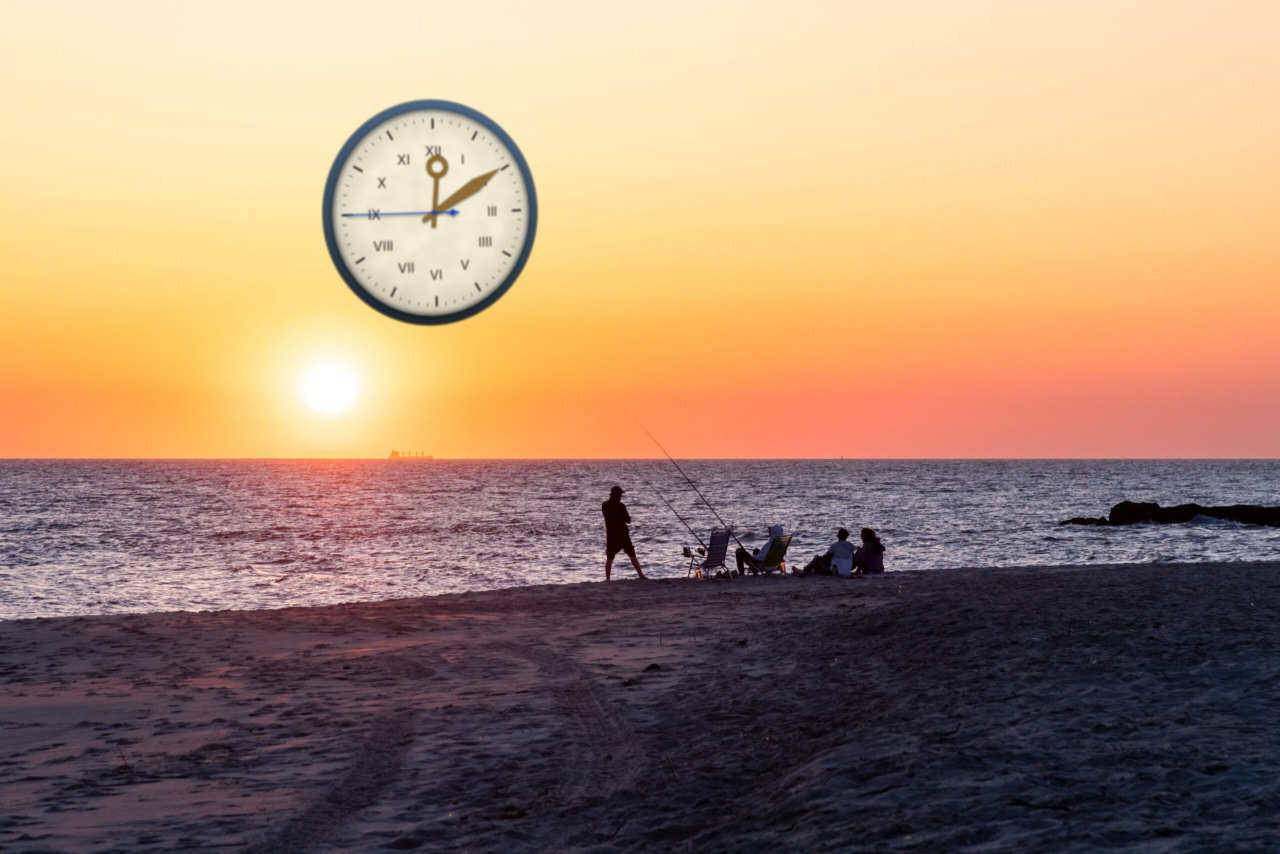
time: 12:09:45
